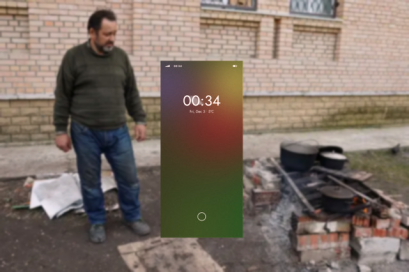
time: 0:34
